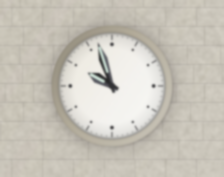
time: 9:57
